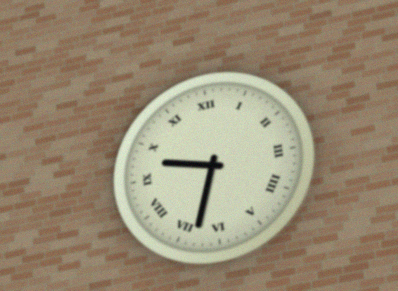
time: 9:33
